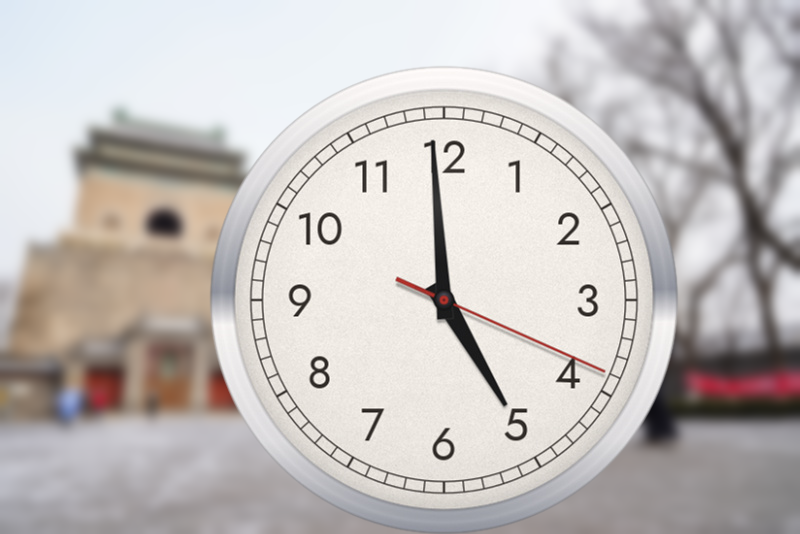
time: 4:59:19
